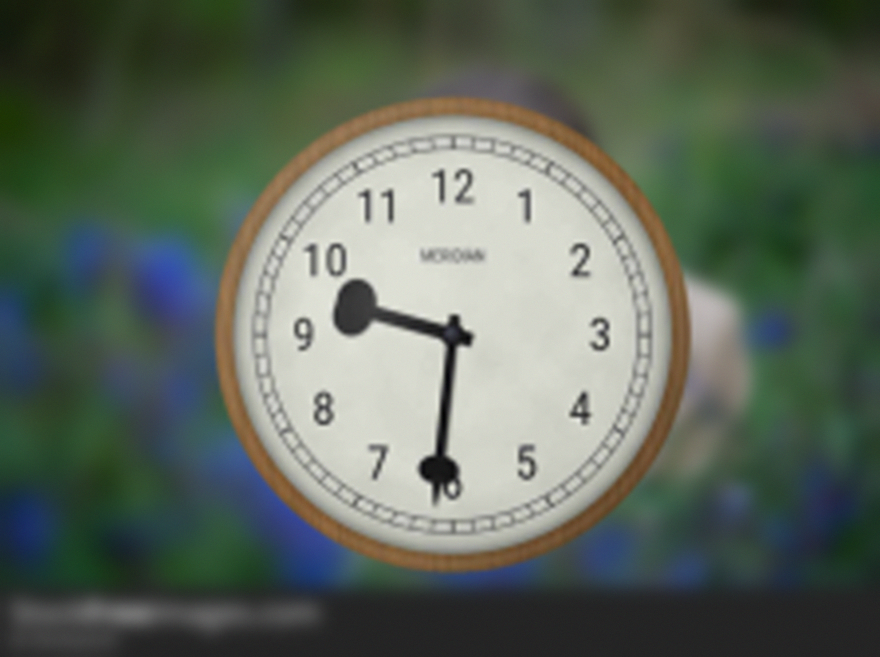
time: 9:31
